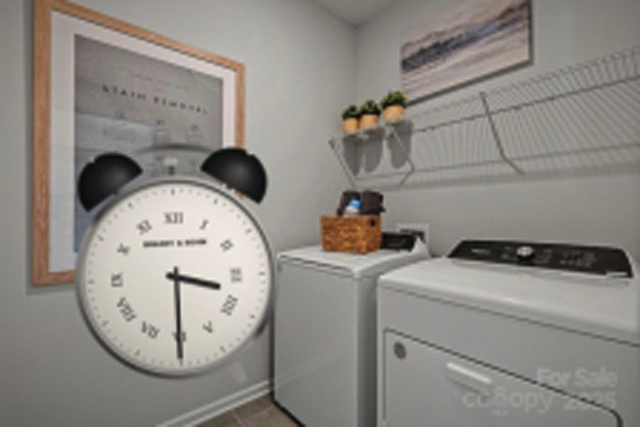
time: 3:30
